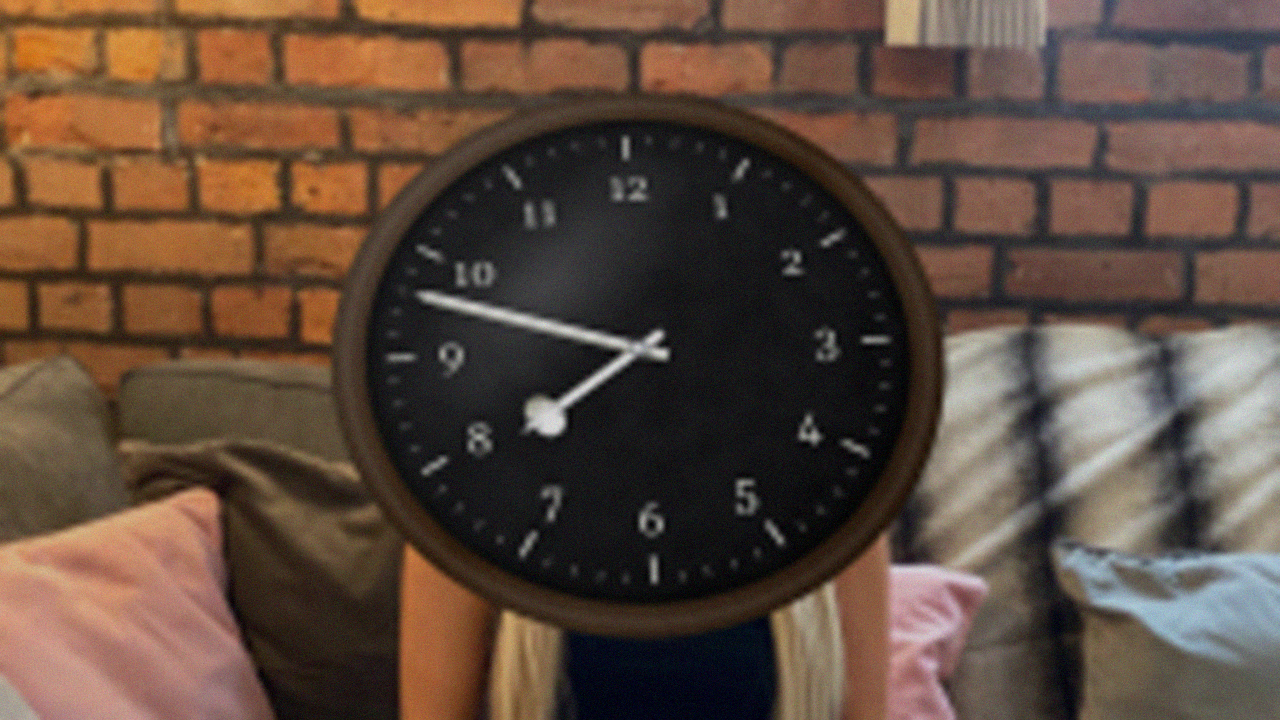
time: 7:48
